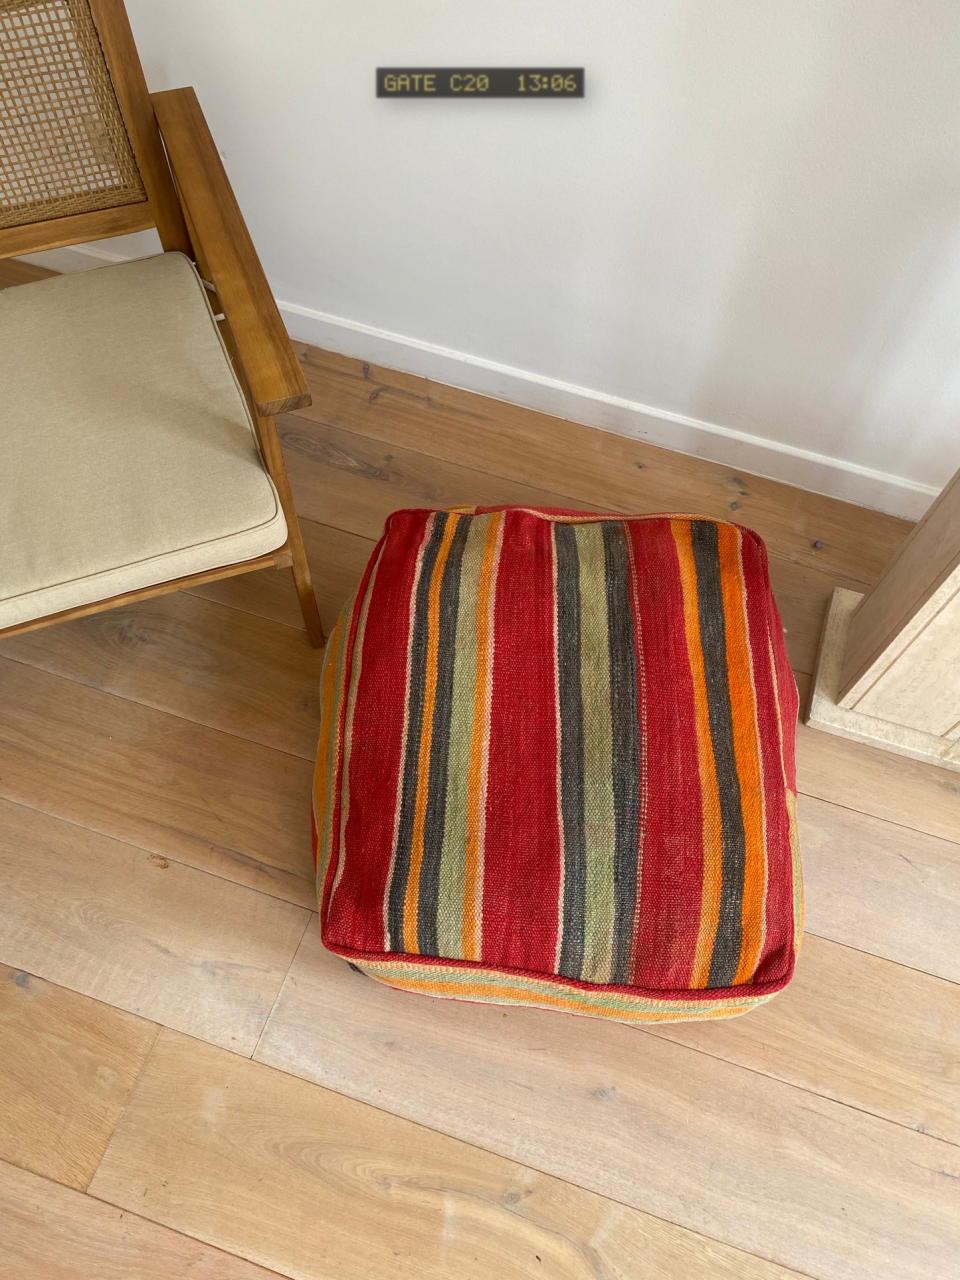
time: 13:06
